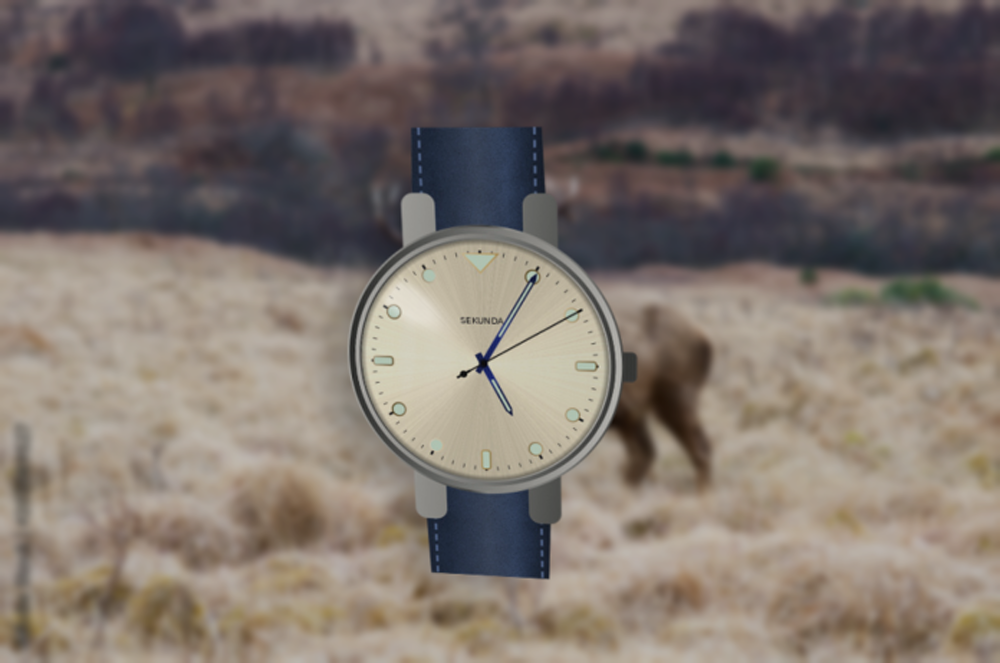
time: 5:05:10
